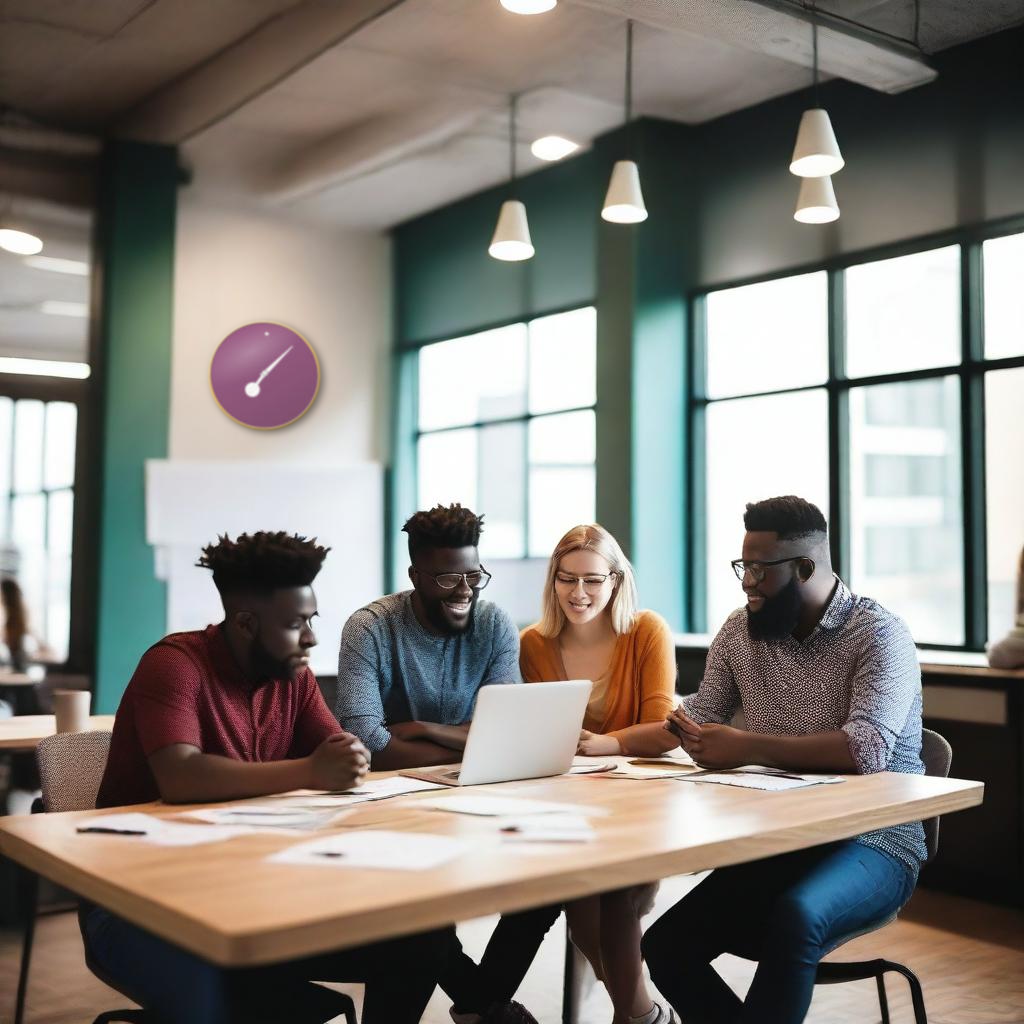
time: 7:07
